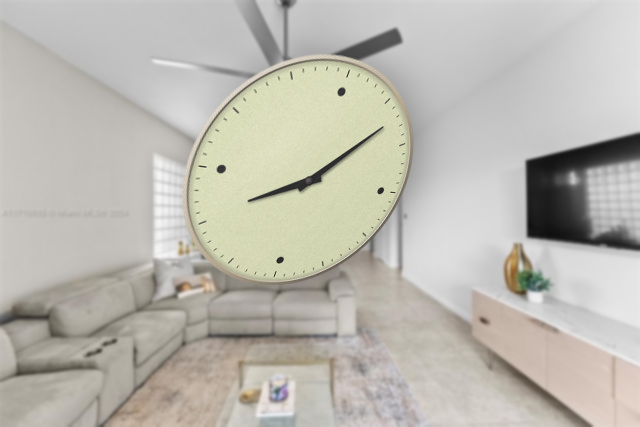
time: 8:07
